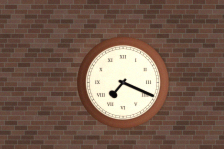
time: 7:19
